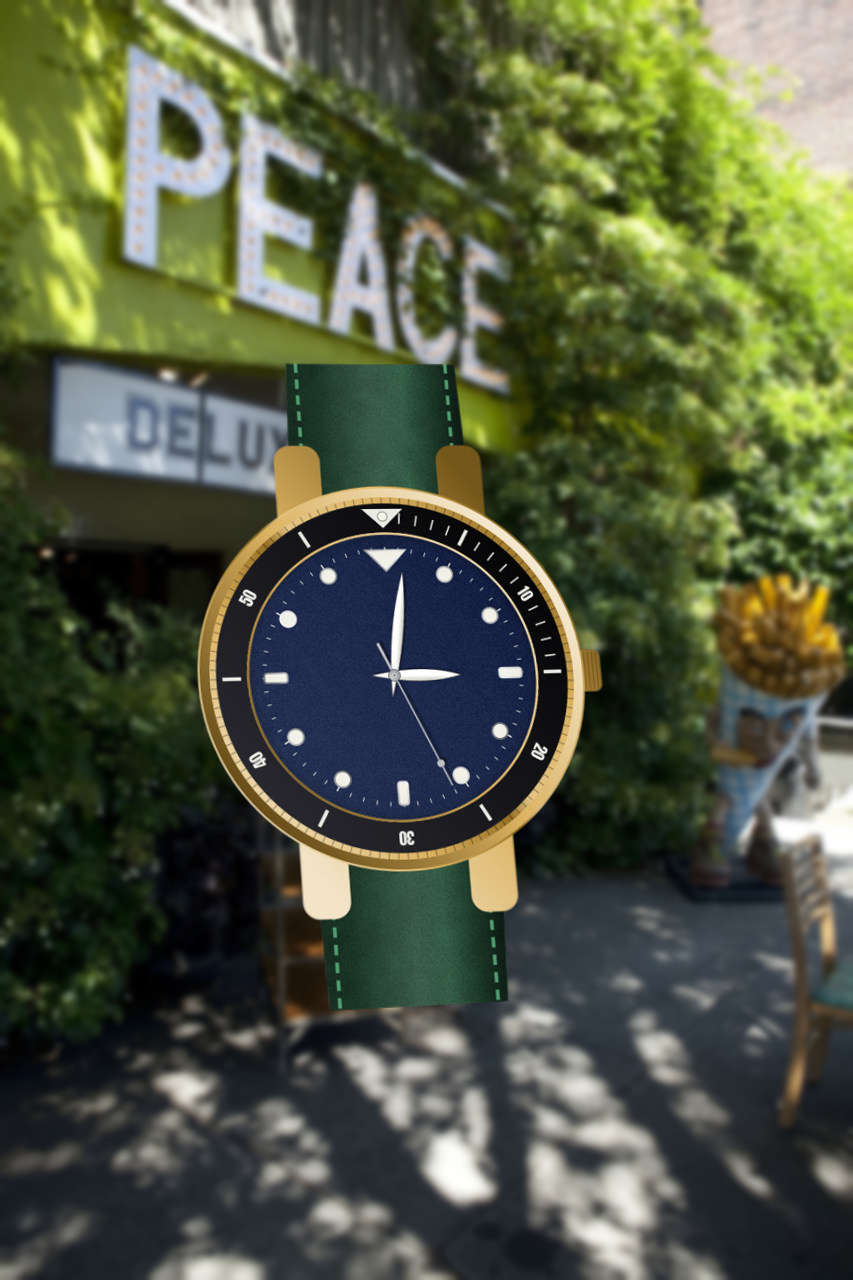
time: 3:01:26
